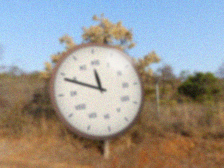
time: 11:49
